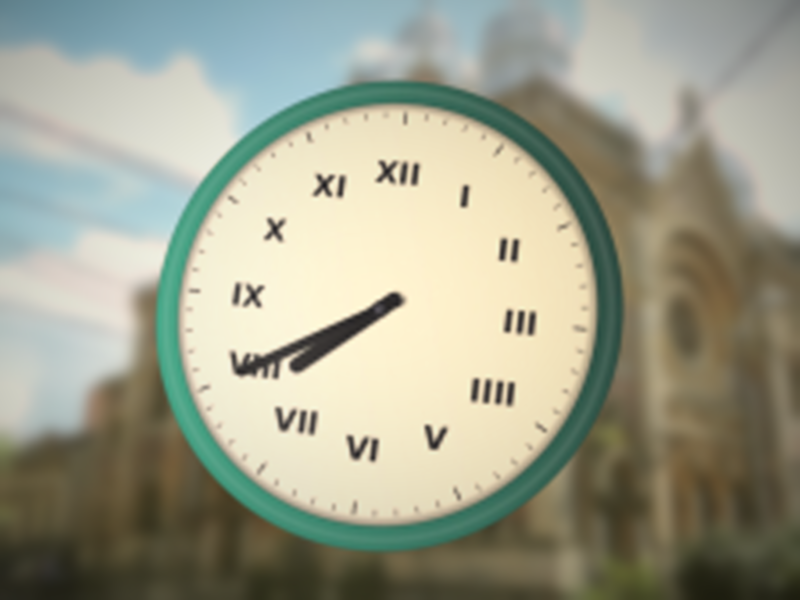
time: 7:40
